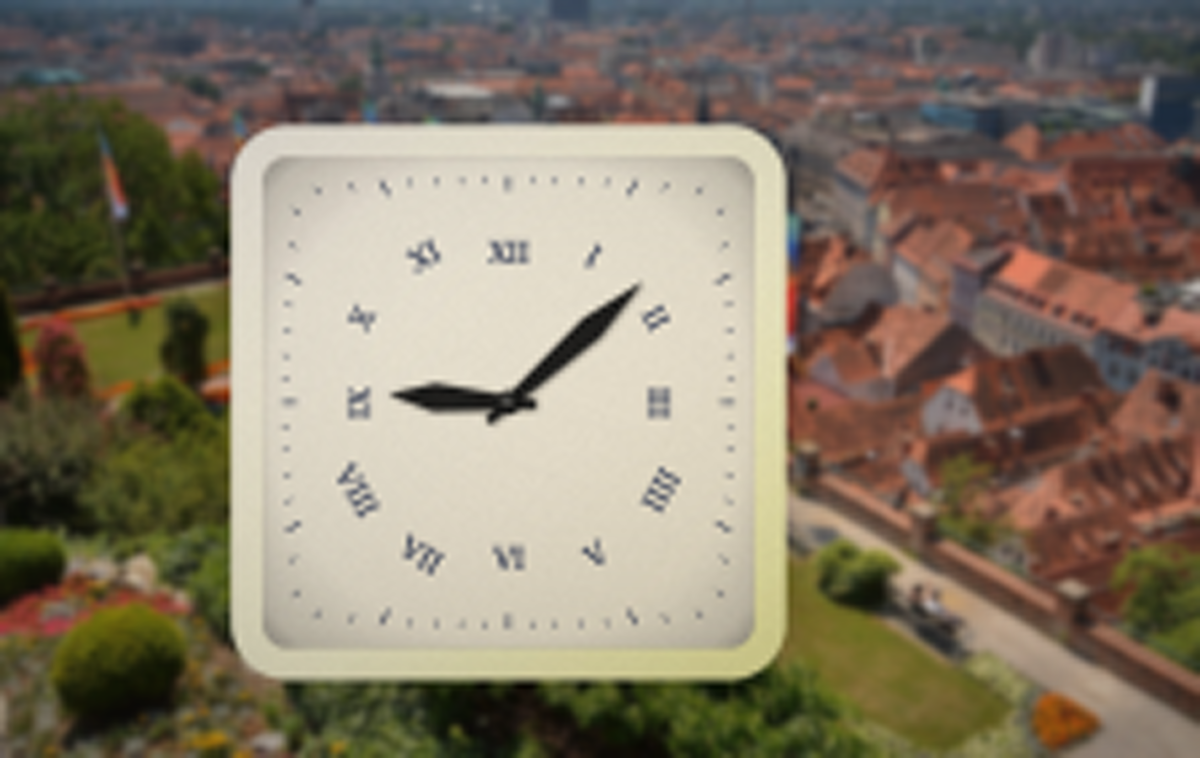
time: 9:08
